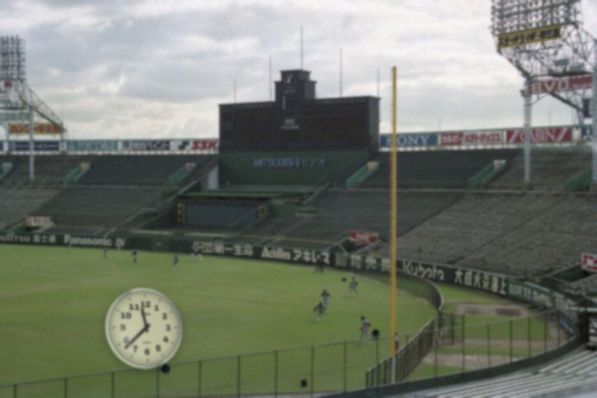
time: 11:38
